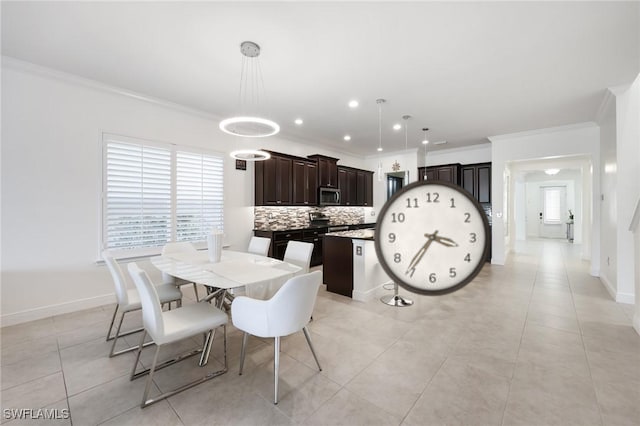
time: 3:36
